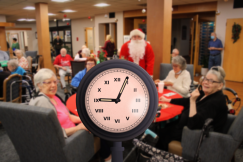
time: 9:04
